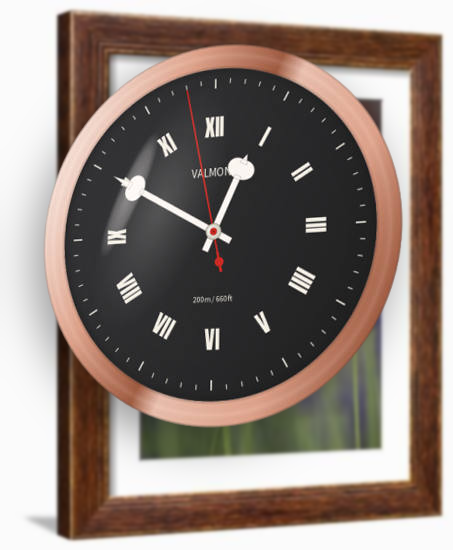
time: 12:49:58
